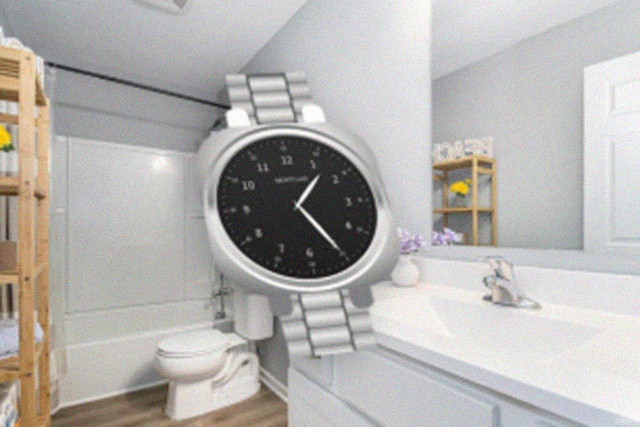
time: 1:25
